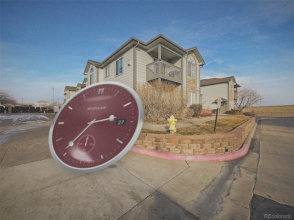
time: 2:36
